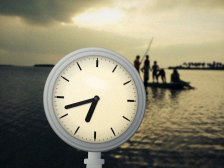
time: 6:42
